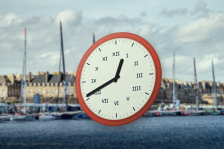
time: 12:41
